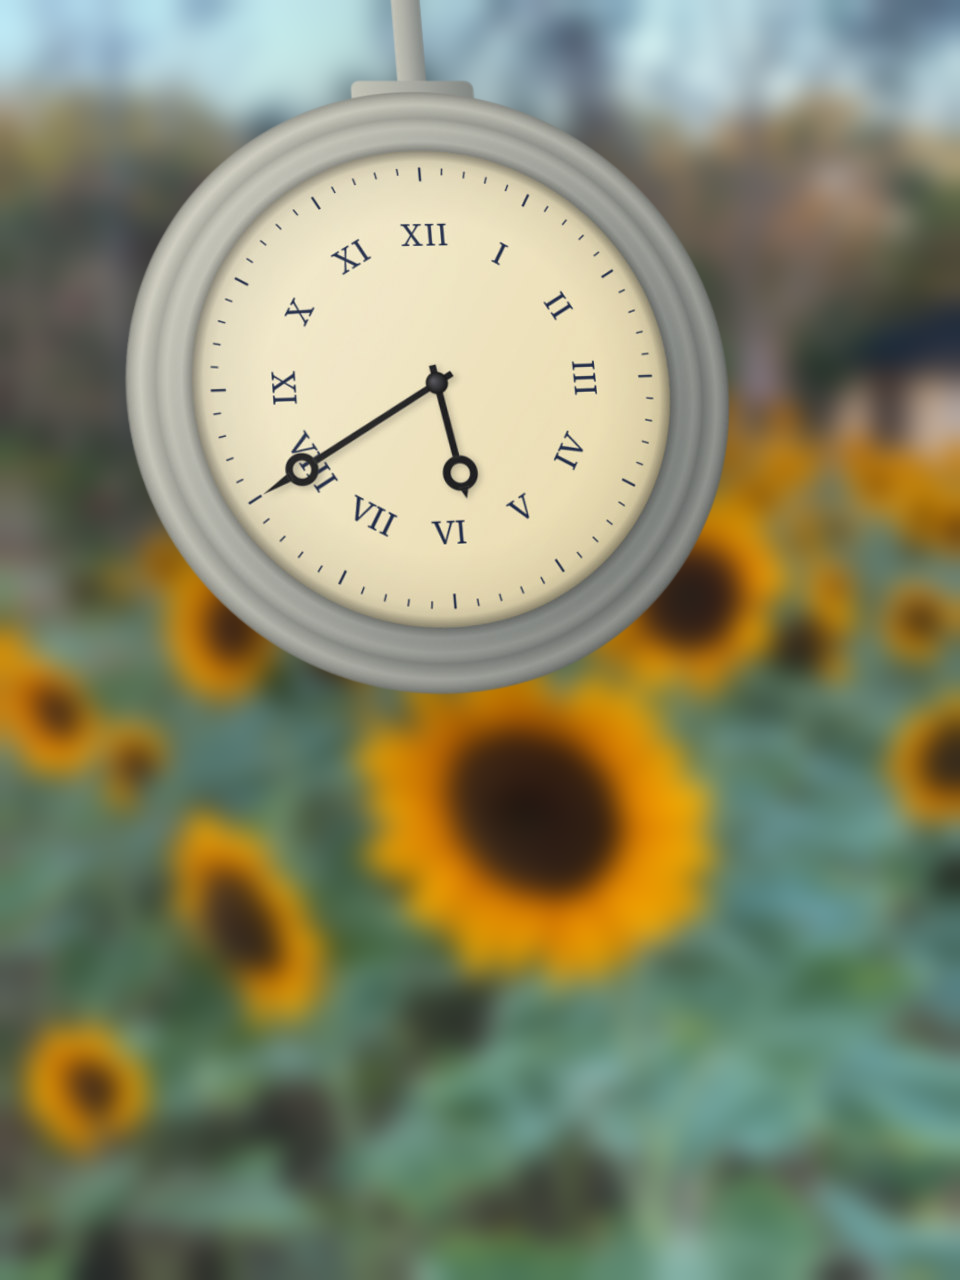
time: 5:40
